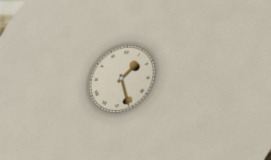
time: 1:26
